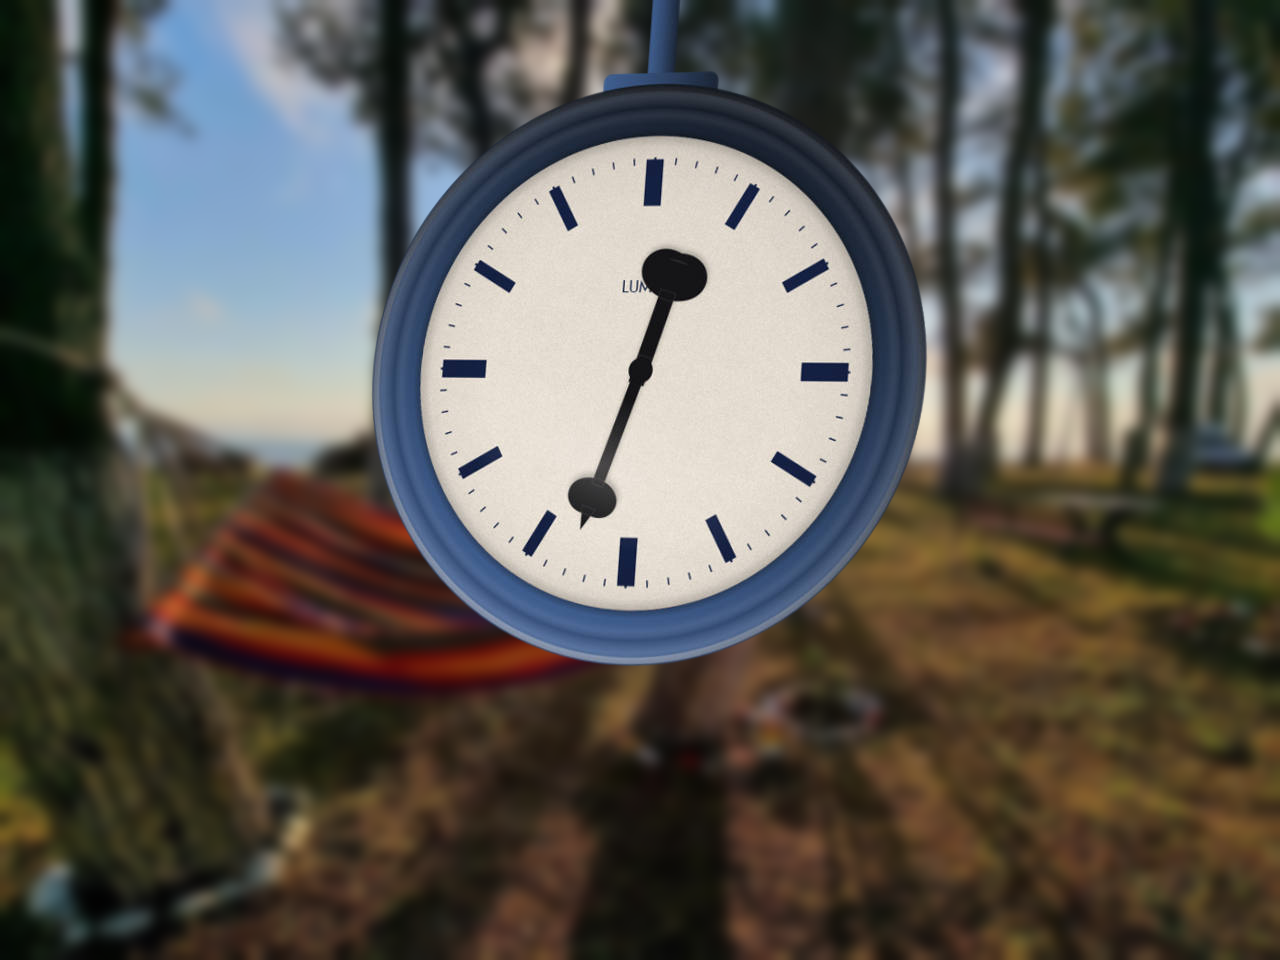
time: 12:33
